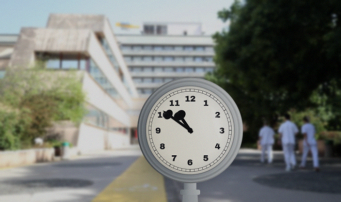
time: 10:51
